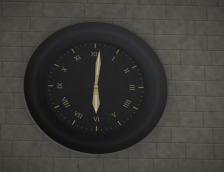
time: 6:01
